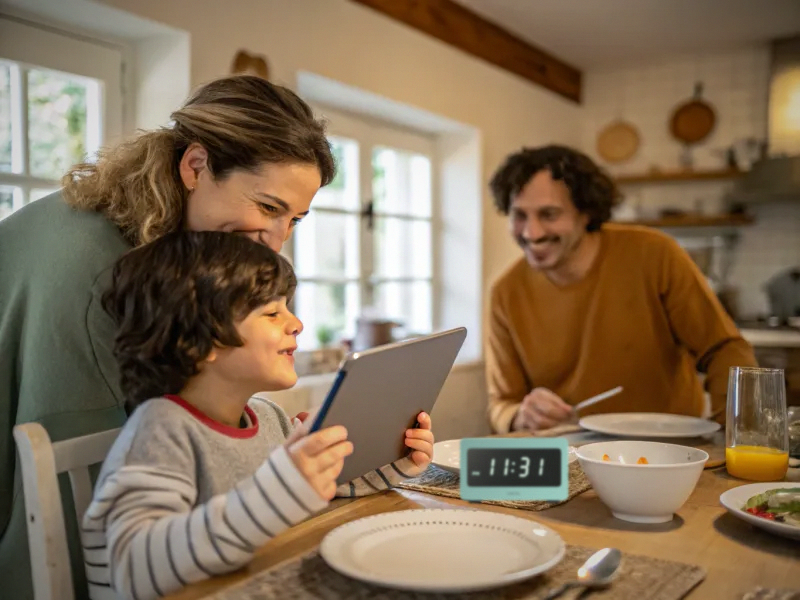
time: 11:31
